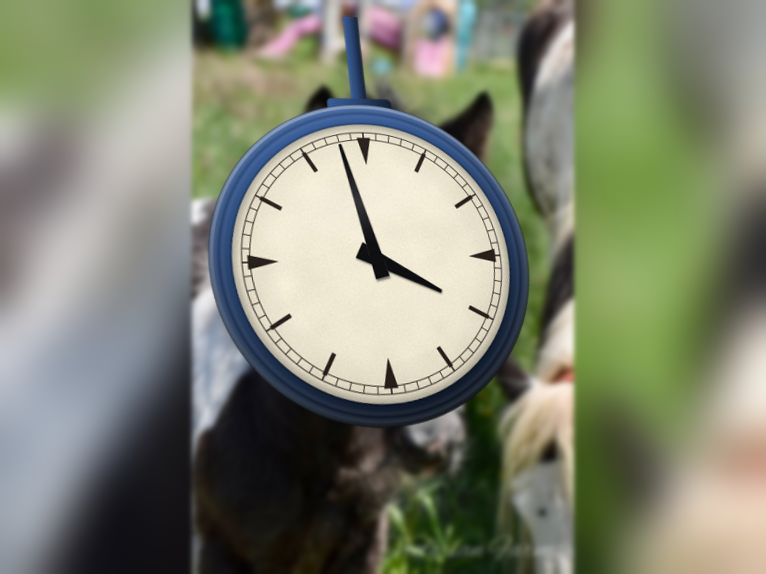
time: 3:58
